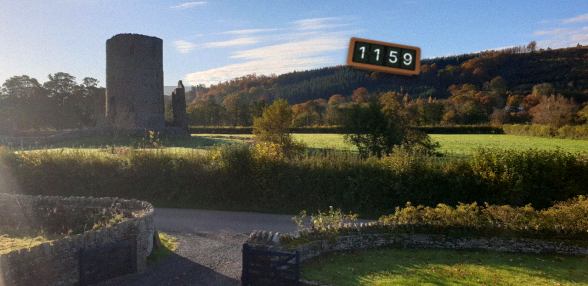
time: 11:59
